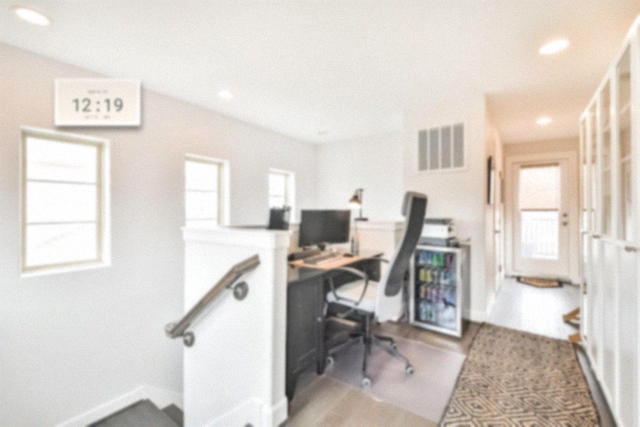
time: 12:19
